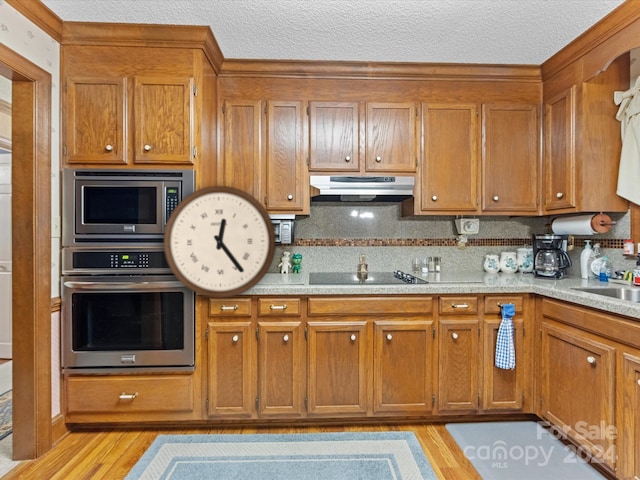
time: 12:24
